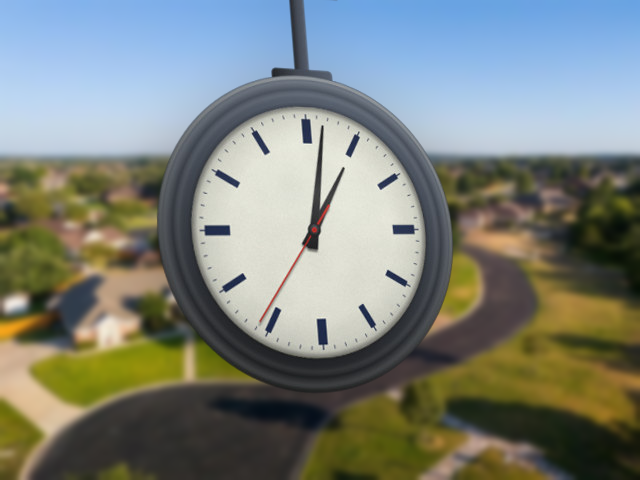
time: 1:01:36
